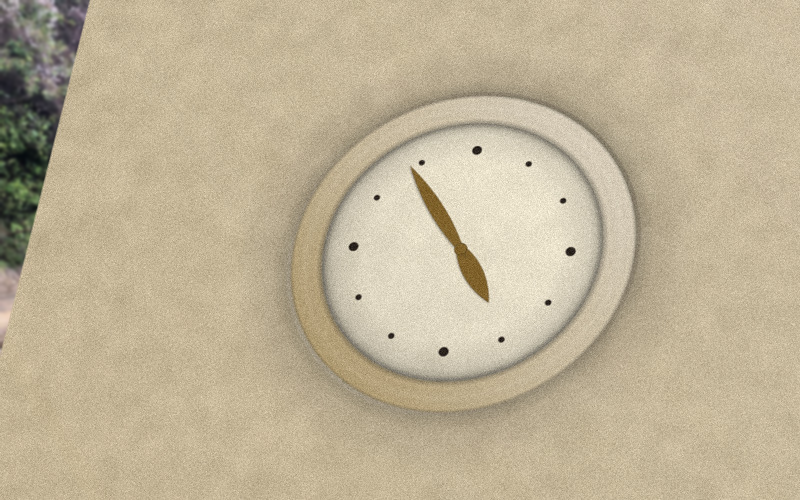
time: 4:54
